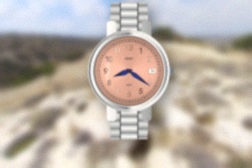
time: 8:21
